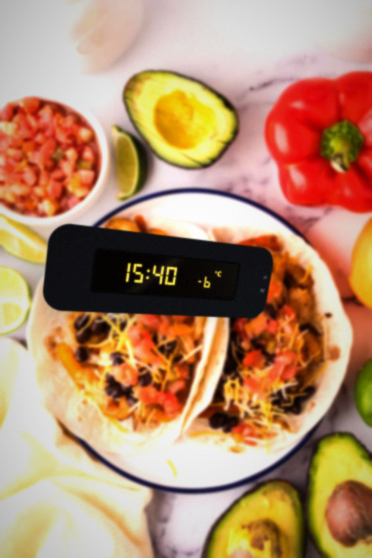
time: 15:40
